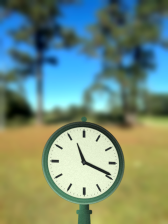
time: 11:19
